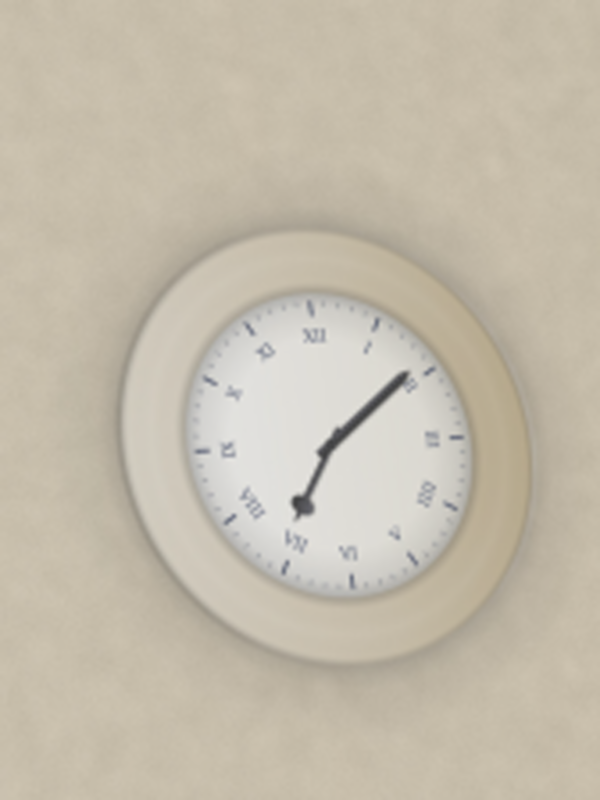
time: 7:09
